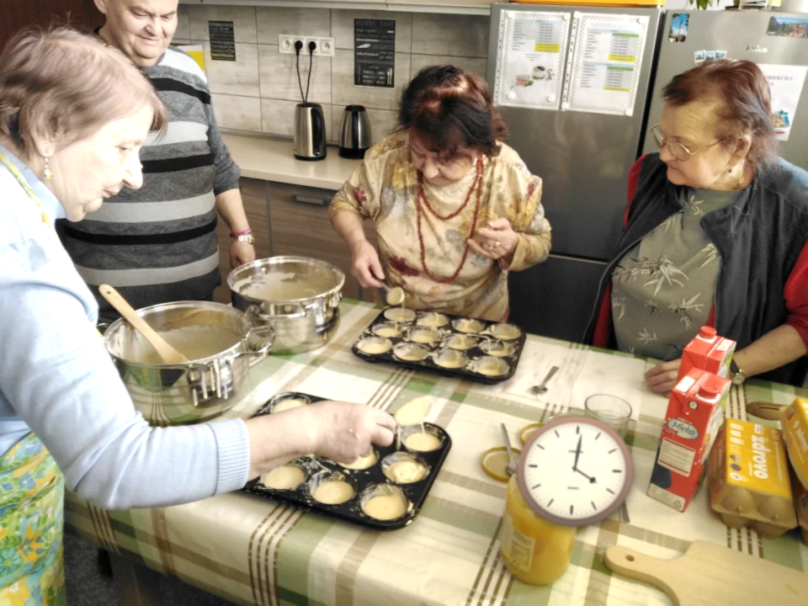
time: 4:01
